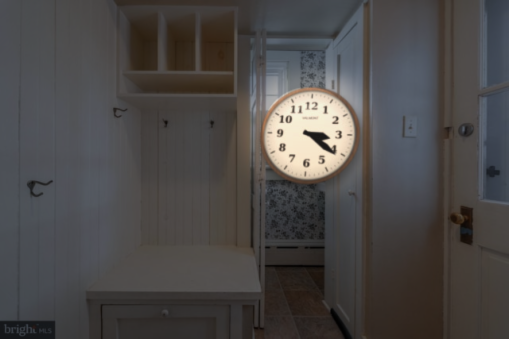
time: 3:21
